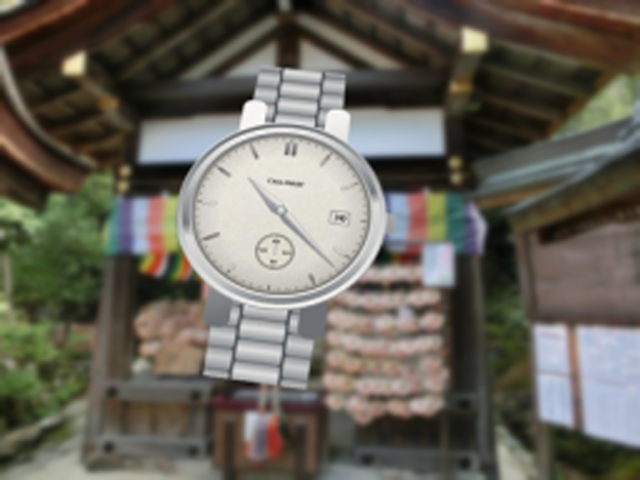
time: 10:22
